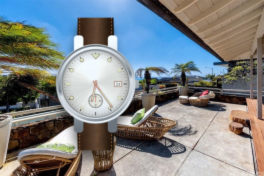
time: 6:24
